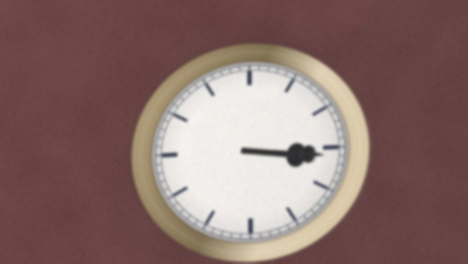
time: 3:16
